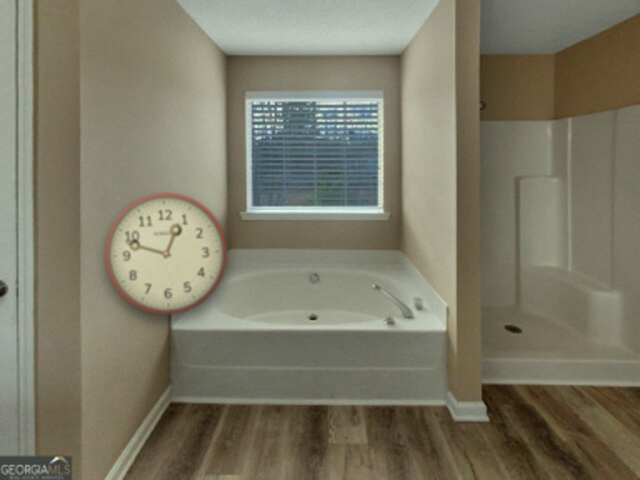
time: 12:48
